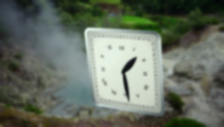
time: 1:29
